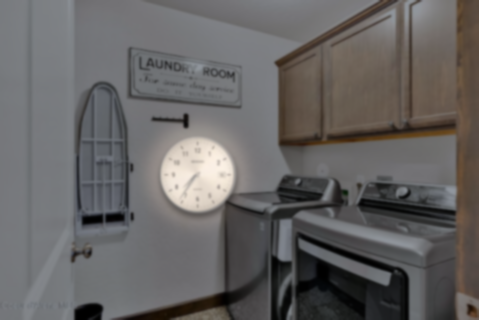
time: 7:36
